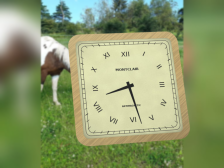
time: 8:28
